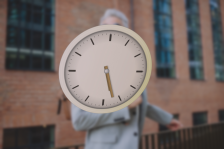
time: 5:27
